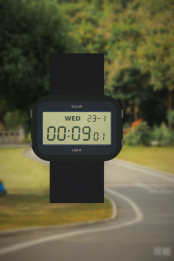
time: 0:09:01
